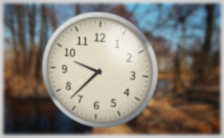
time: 9:37
